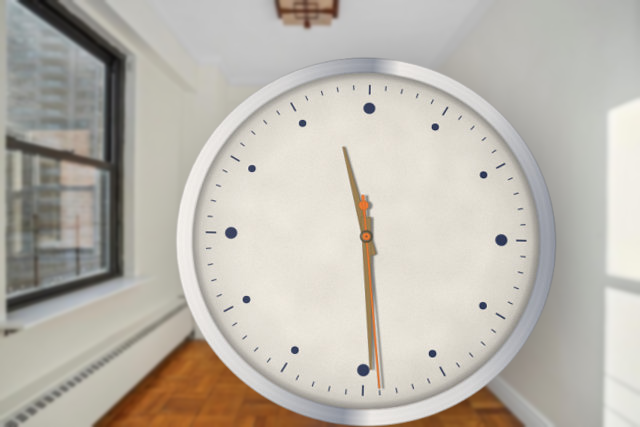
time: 11:29:29
